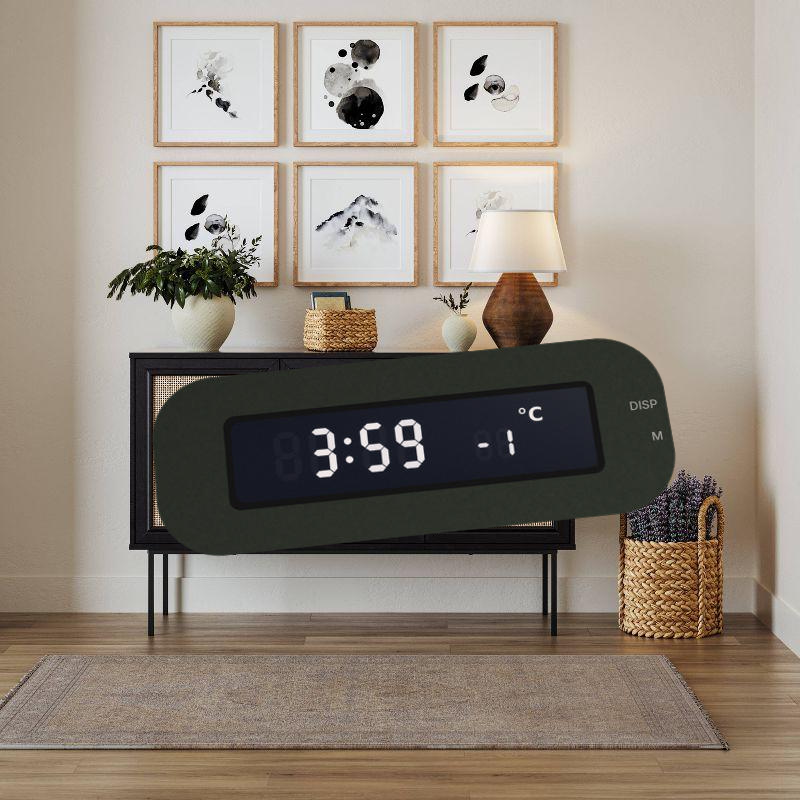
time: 3:59
